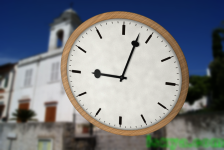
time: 9:03
